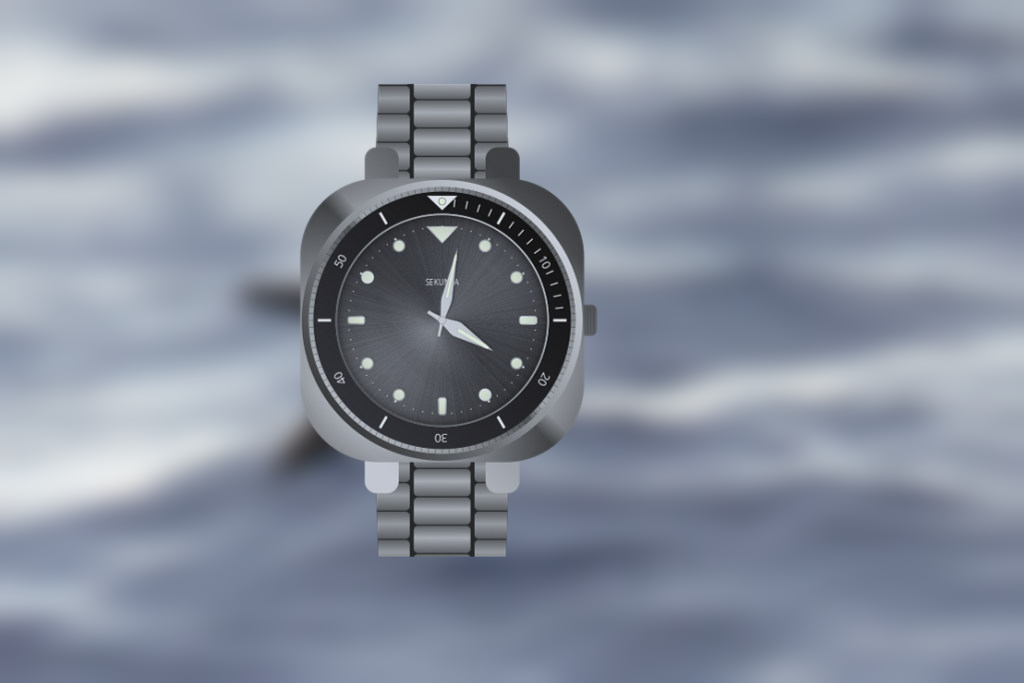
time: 4:02
